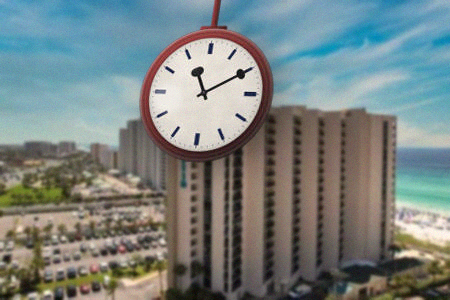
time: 11:10
